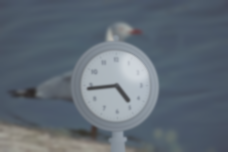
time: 4:44
